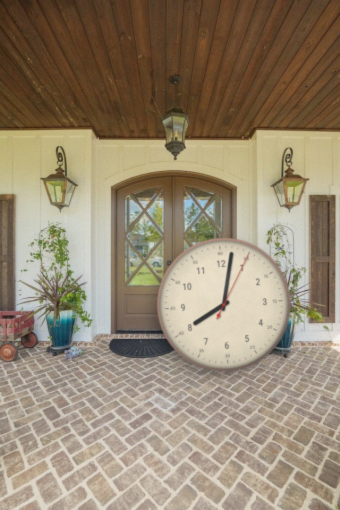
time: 8:02:05
